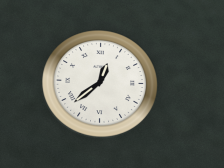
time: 12:38
